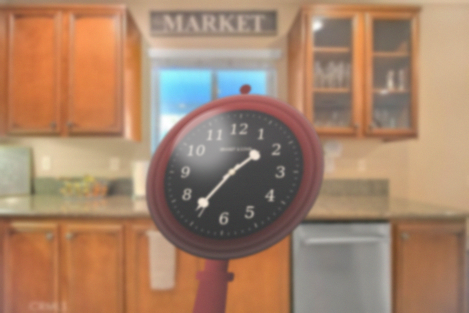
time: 1:36
